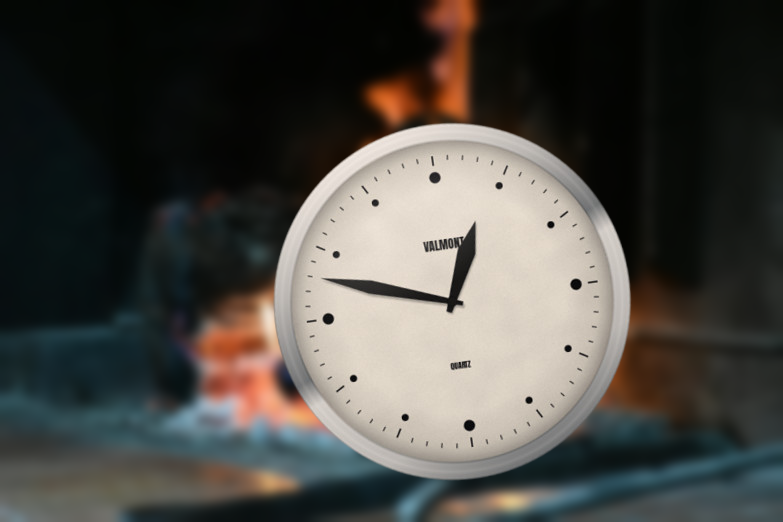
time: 12:48
